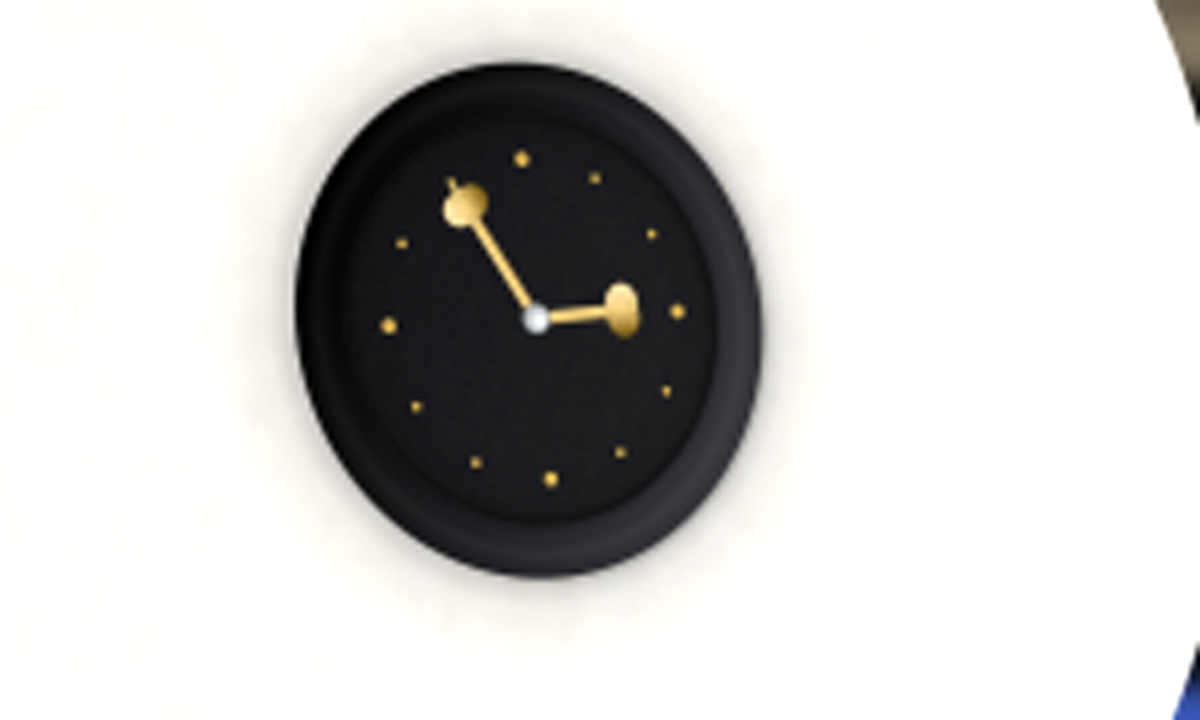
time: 2:55
